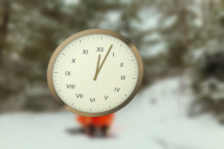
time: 12:03
